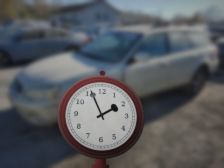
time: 1:56
